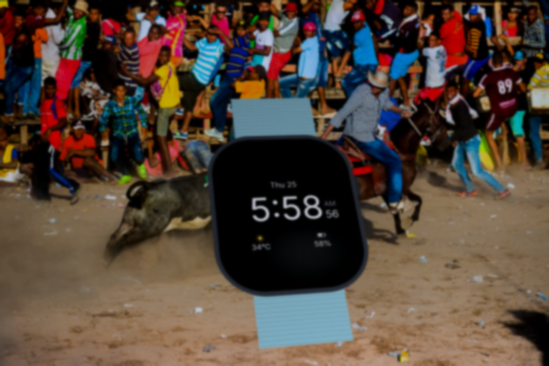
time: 5:58:56
